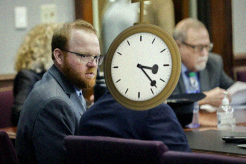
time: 3:23
